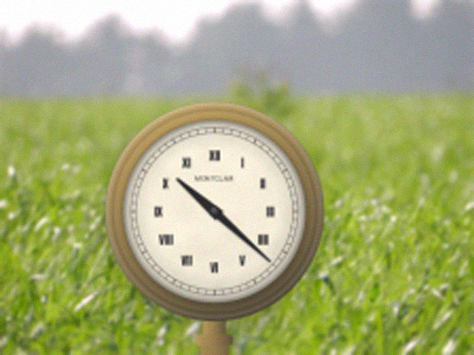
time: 10:22
